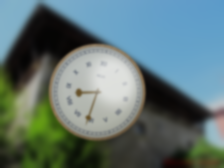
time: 8:31
